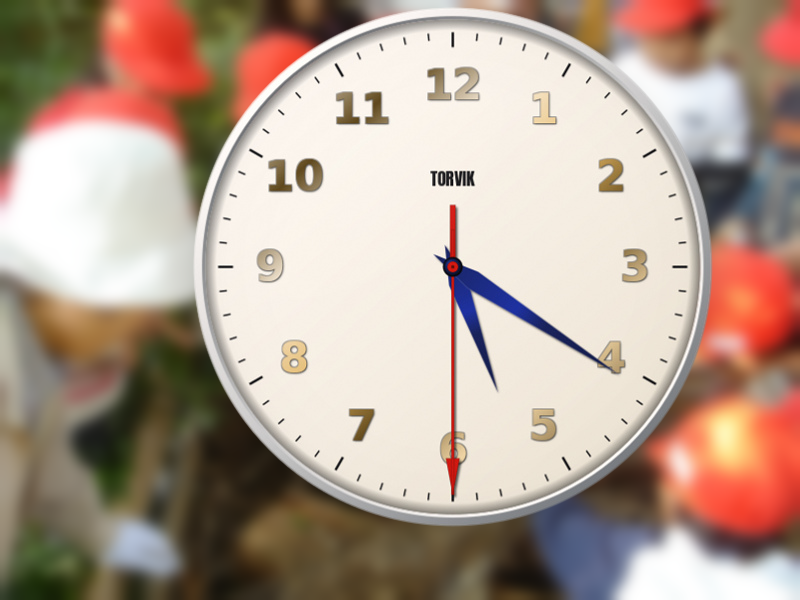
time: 5:20:30
